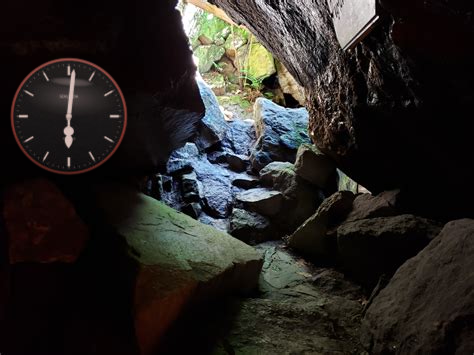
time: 6:01
